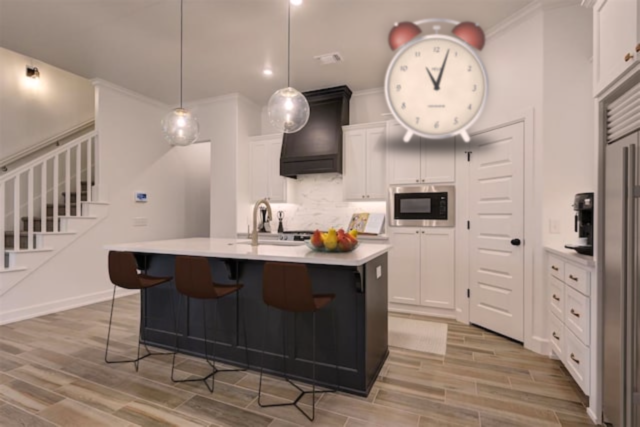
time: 11:03
